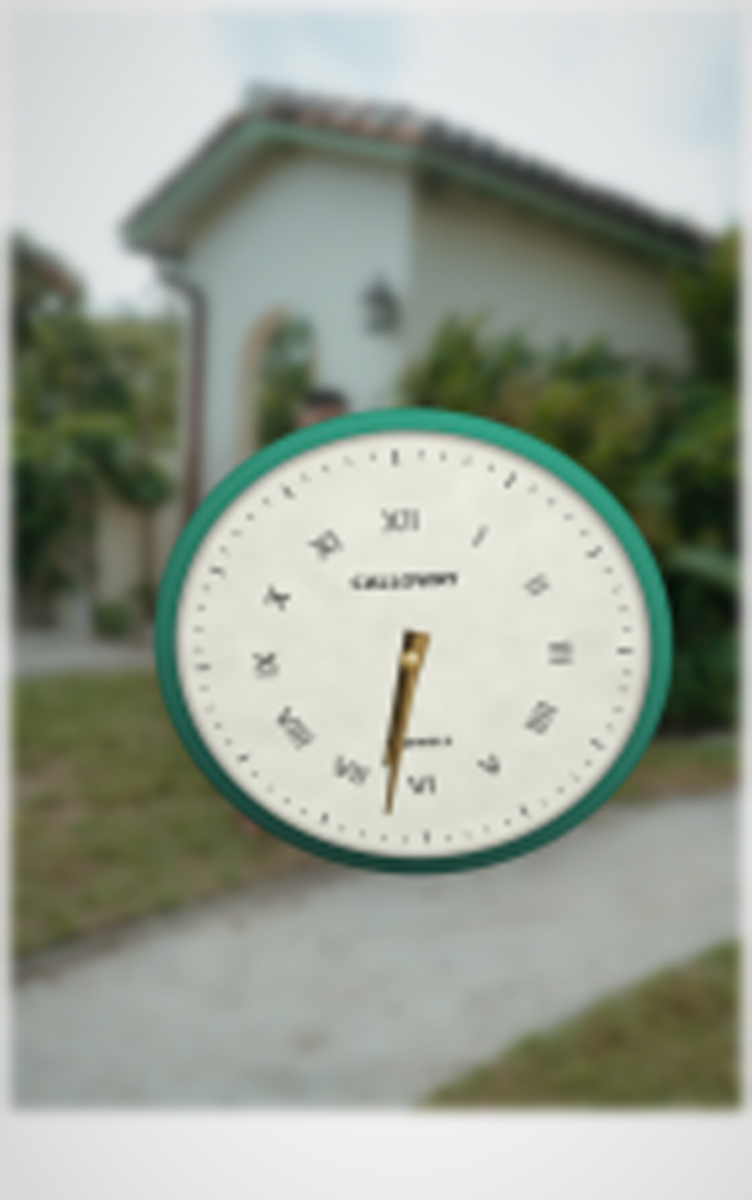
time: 6:32
